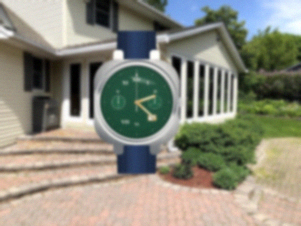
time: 2:22
